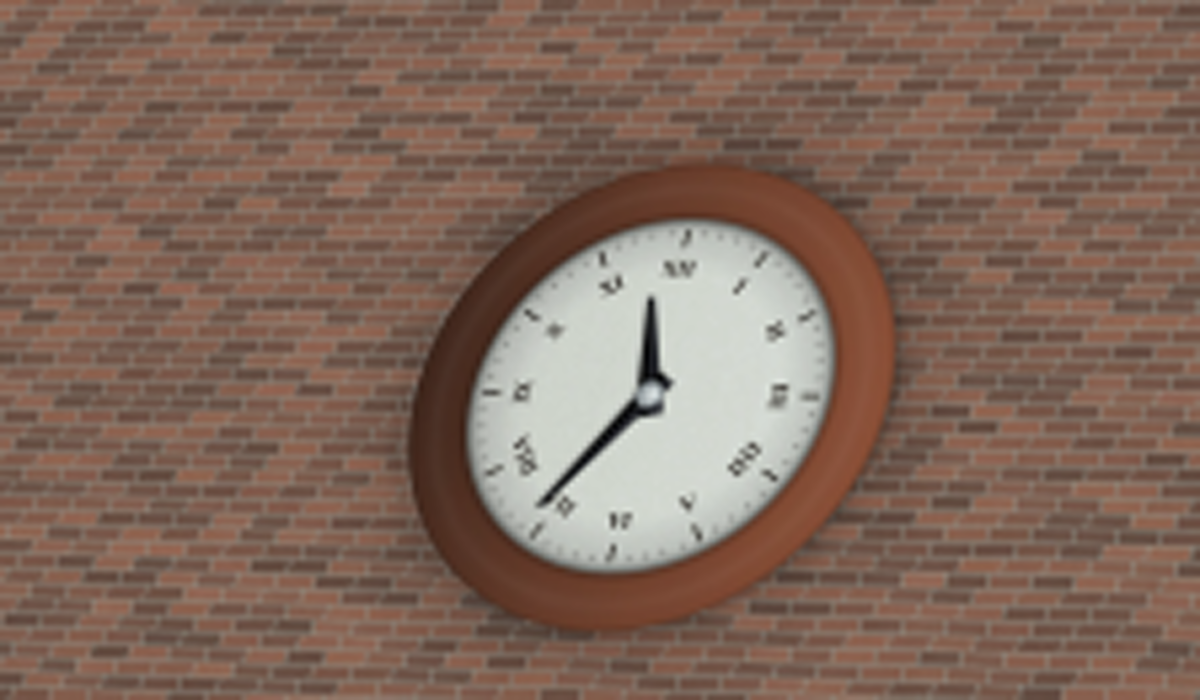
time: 11:36
